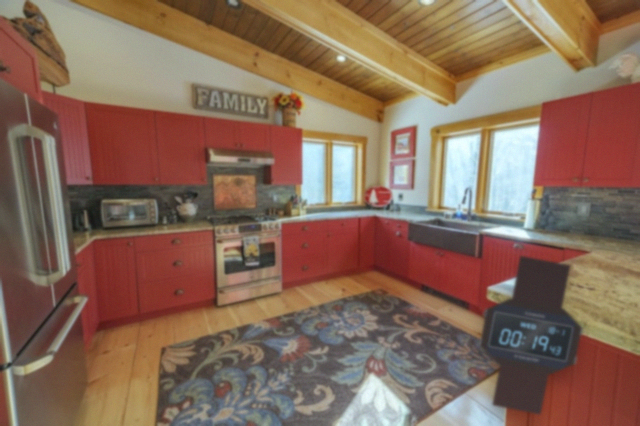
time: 0:19
